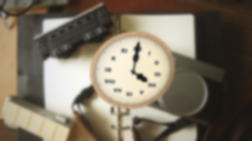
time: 4:00
